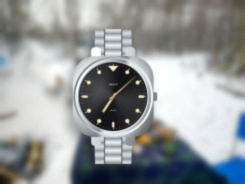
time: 7:08
